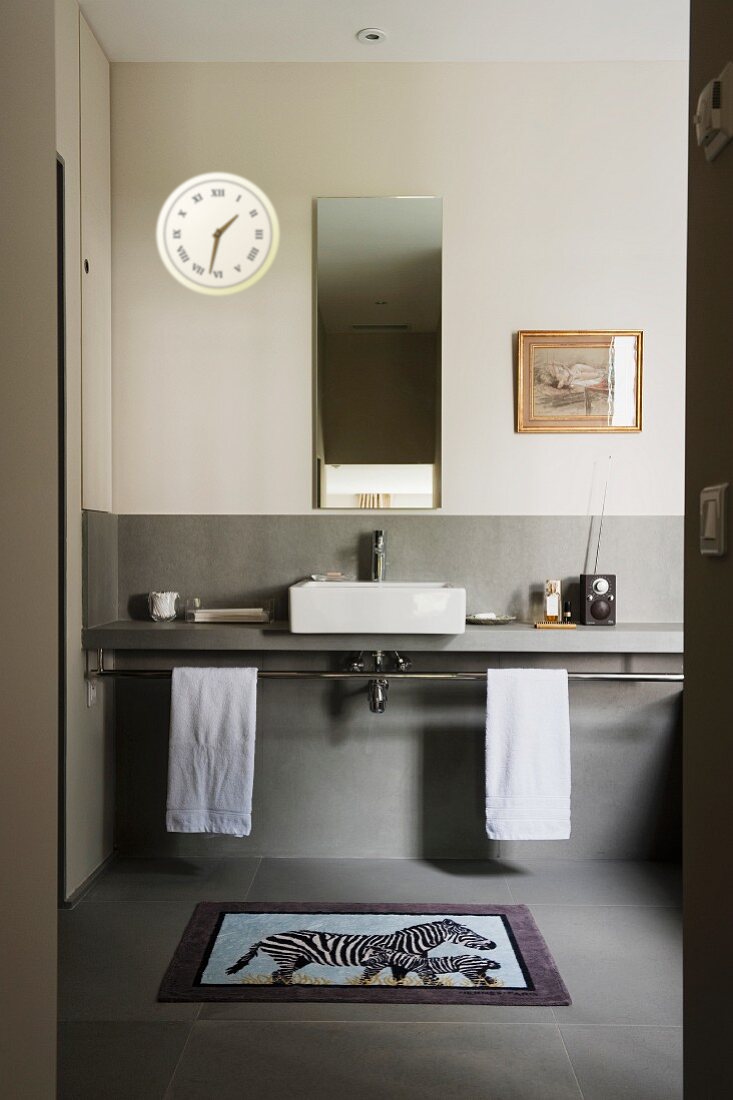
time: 1:32
